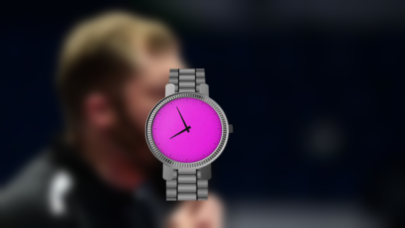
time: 7:56
